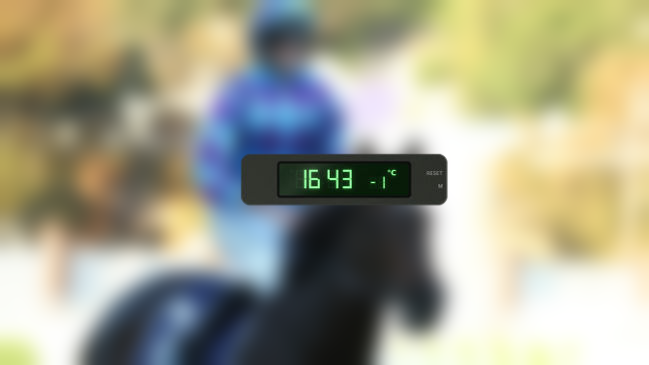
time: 16:43
